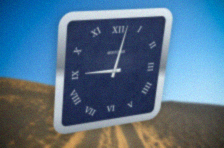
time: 9:02
